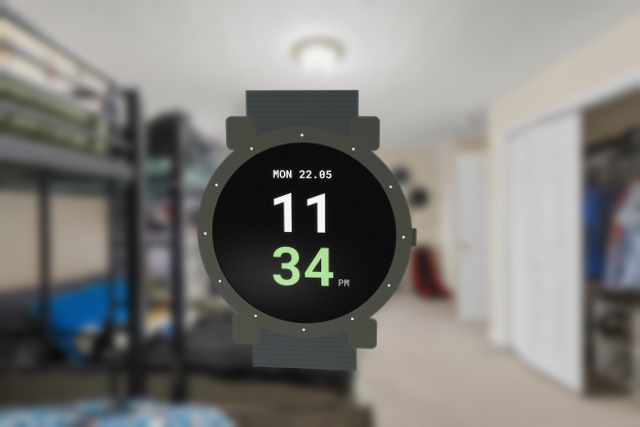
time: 11:34
